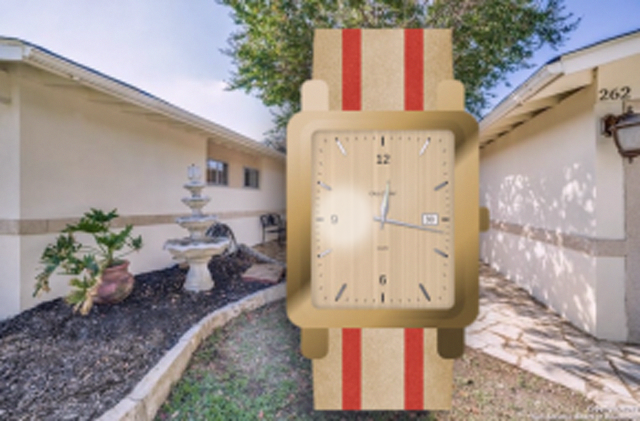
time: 12:17
